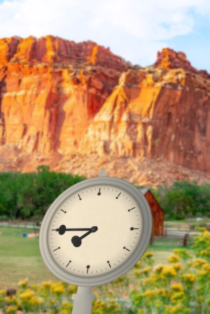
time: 7:45
